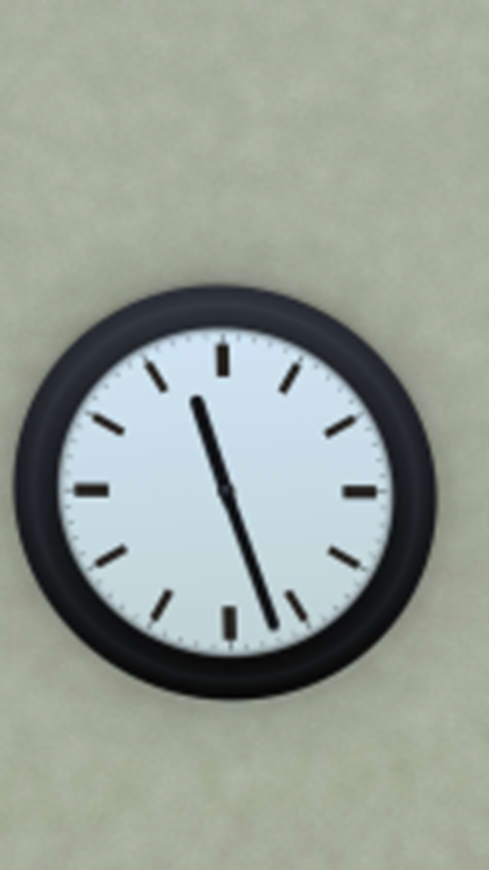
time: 11:27
